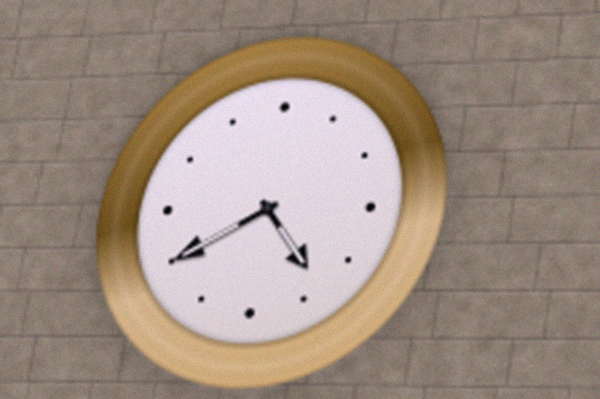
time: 4:40
